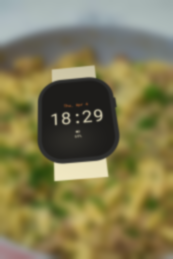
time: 18:29
